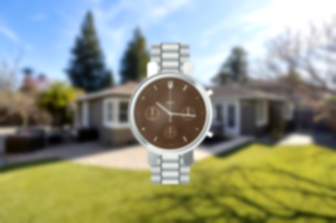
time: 10:16
